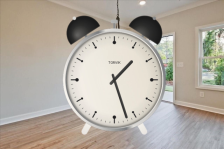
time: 1:27
